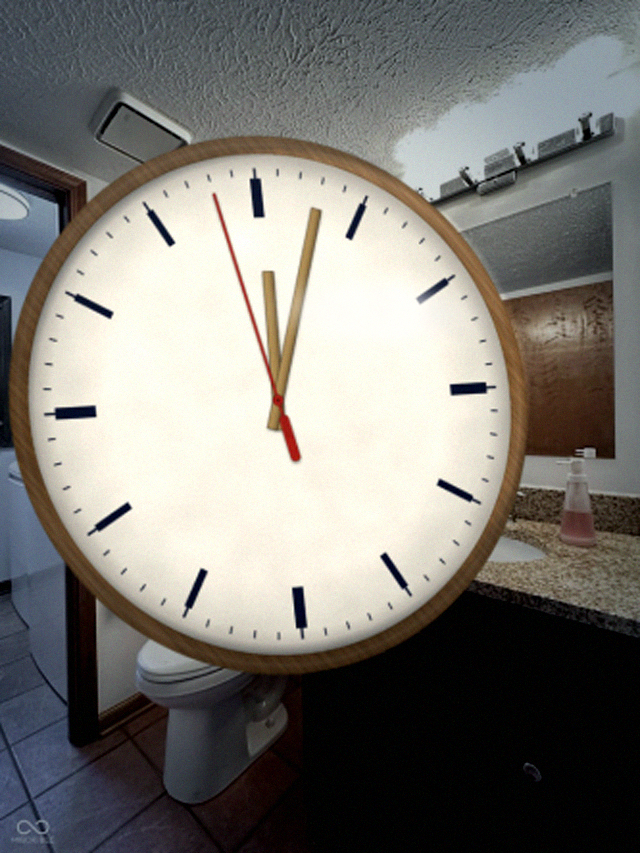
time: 12:02:58
